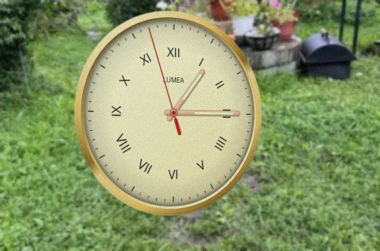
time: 1:14:57
